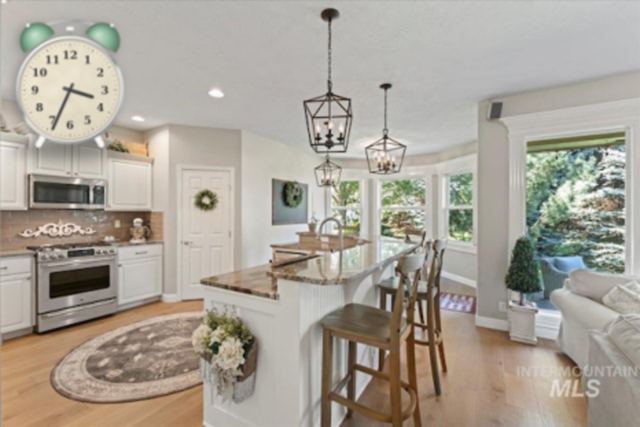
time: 3:34
